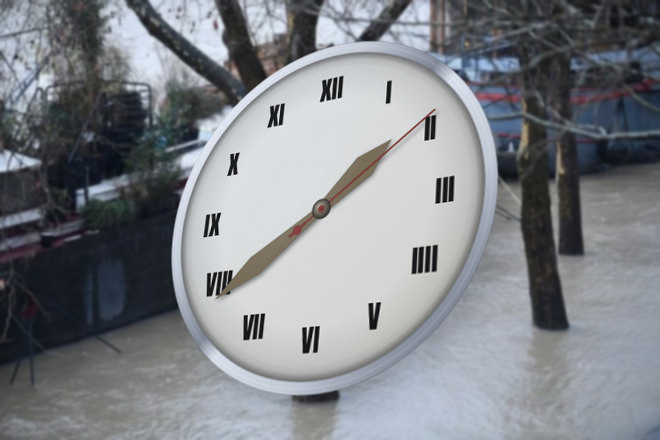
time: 1:39:09
